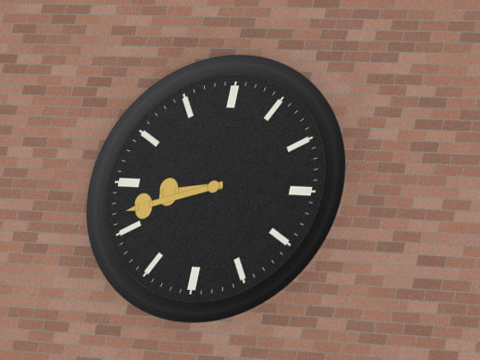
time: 8:42
